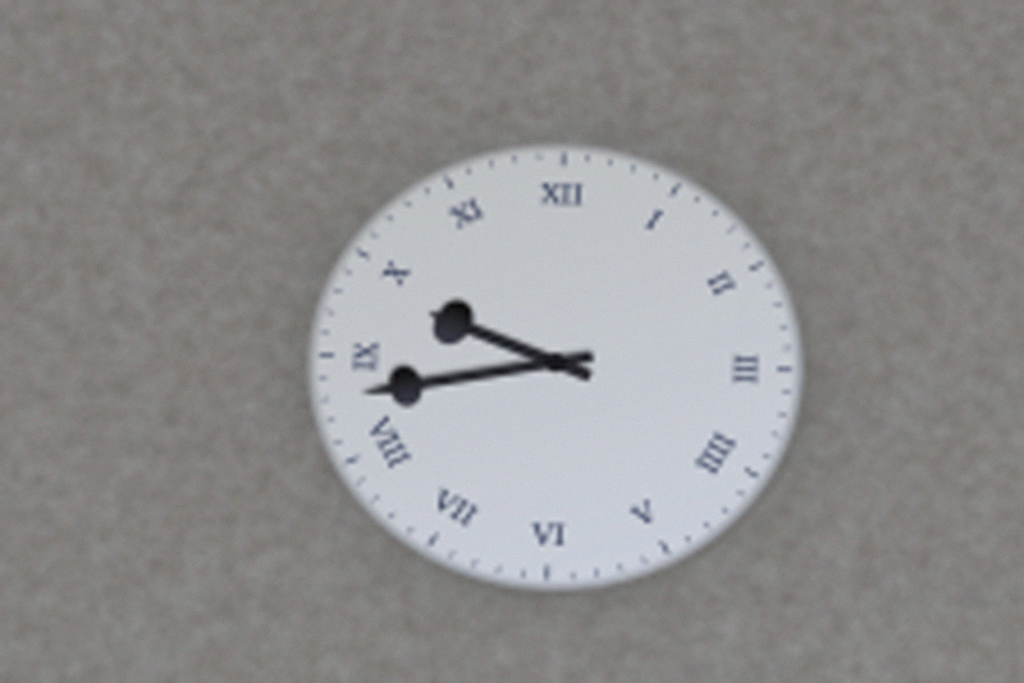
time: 9:43
